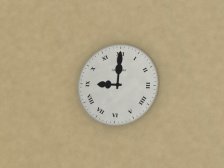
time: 9:00
